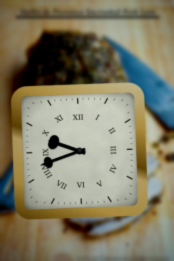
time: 9:42
